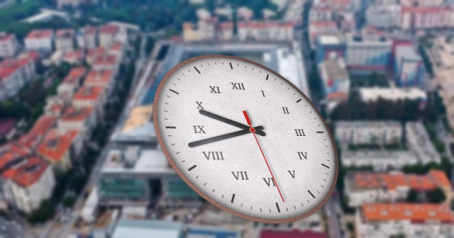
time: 9:42:29
